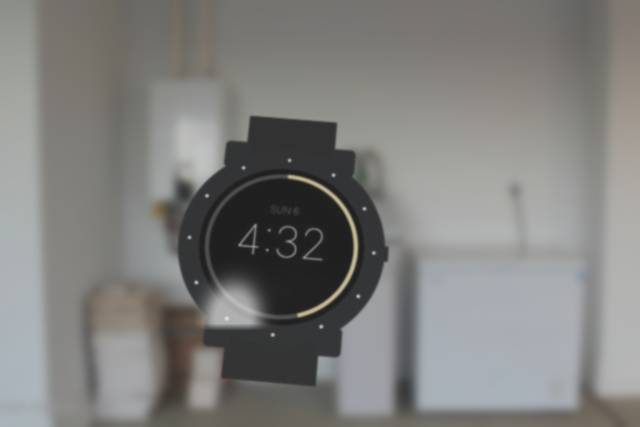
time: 4:32
